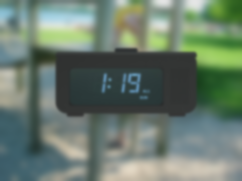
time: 1:19
